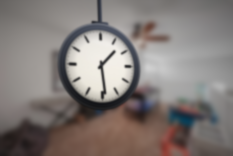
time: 1:29
